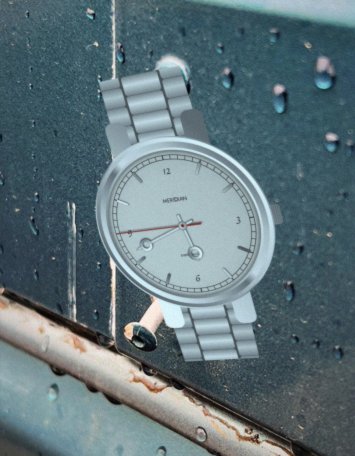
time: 5:41:45
